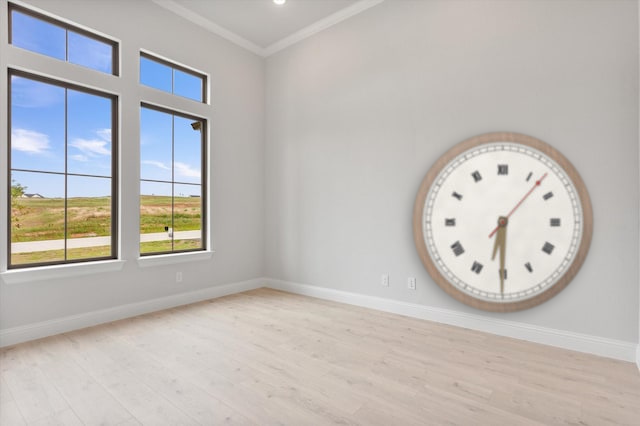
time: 6:30:07
